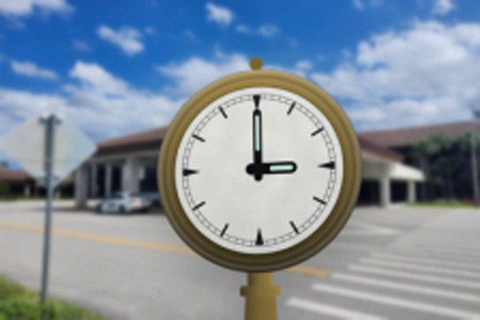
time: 3:00
